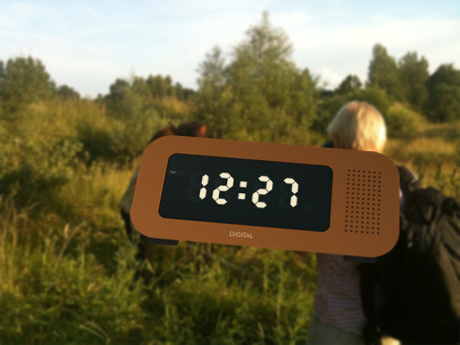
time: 12:27
